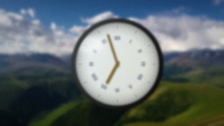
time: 6:57
